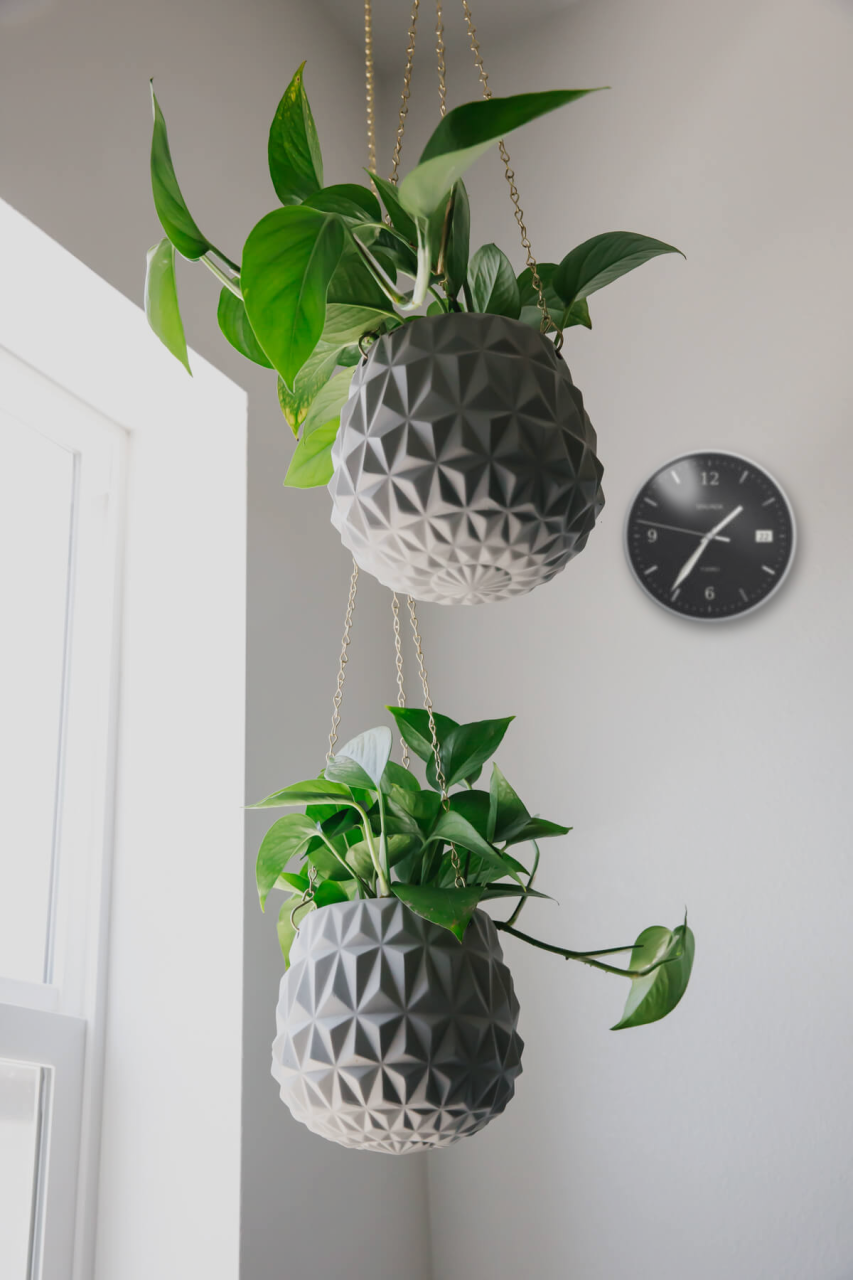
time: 1:35:47
